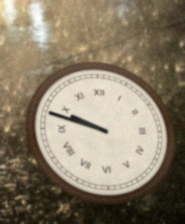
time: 9:48
